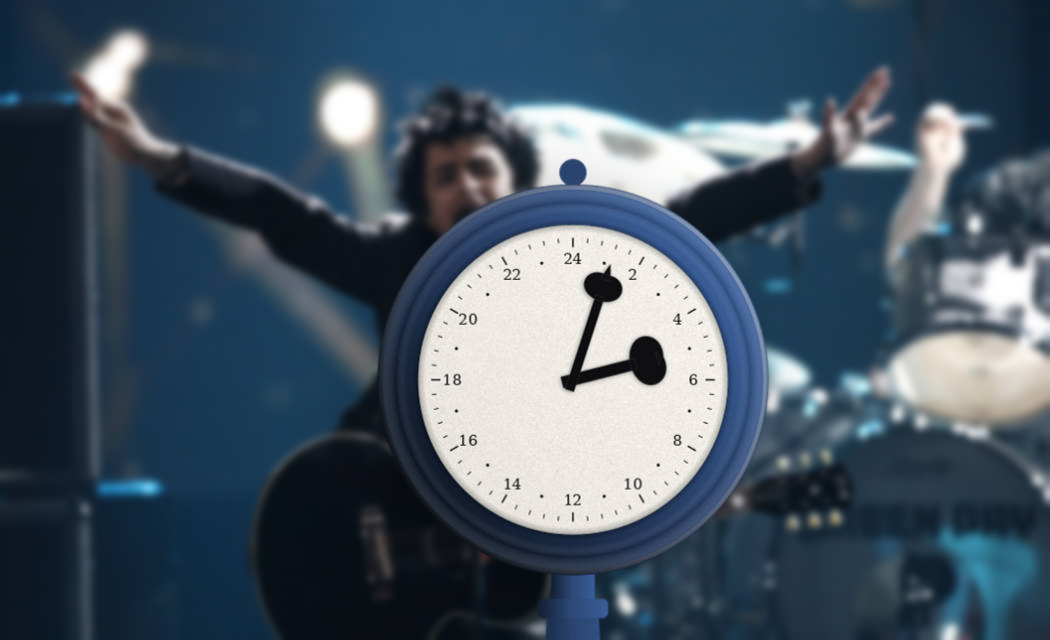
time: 5:03
